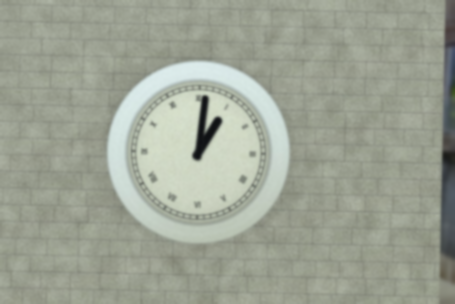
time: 1:01
